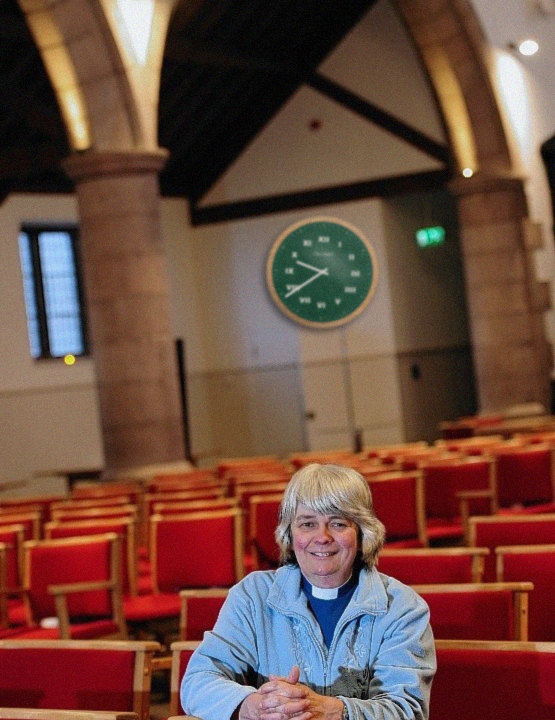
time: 9:39
